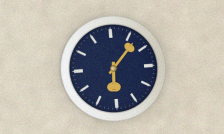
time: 6:07
